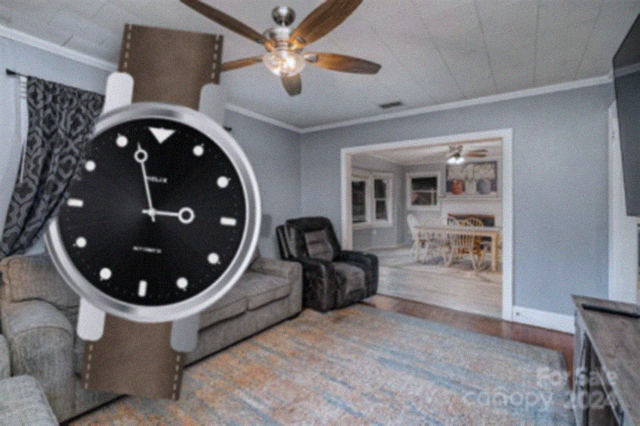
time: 2:57
